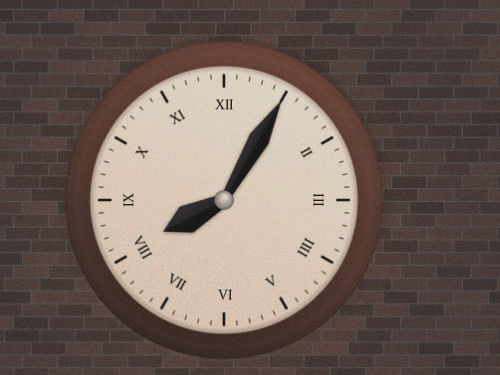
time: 8:05
